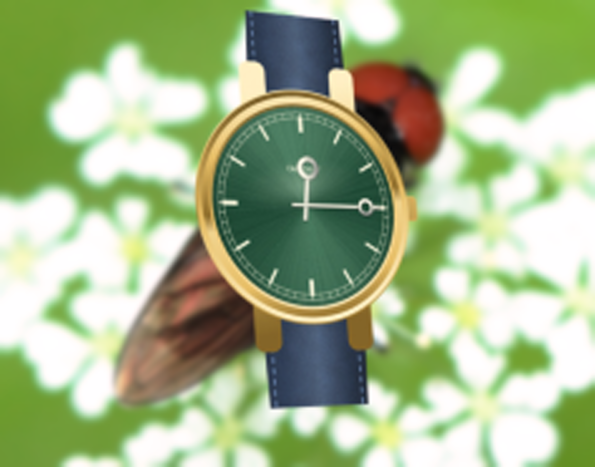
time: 12:15
